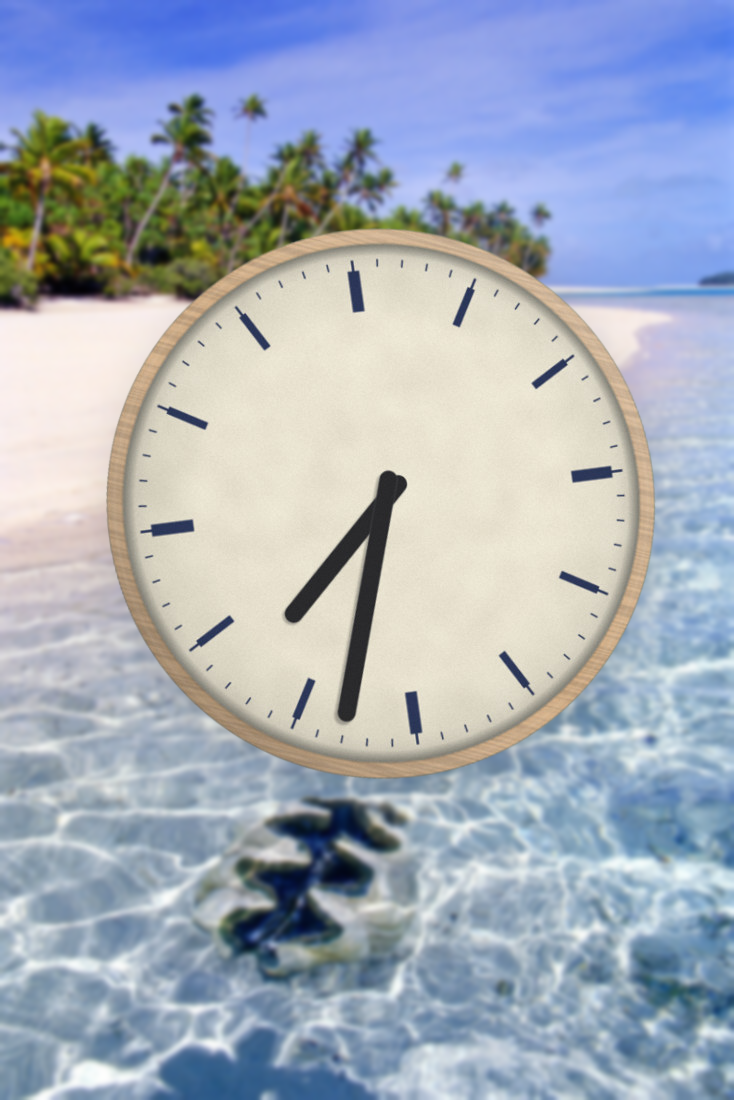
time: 7:33
